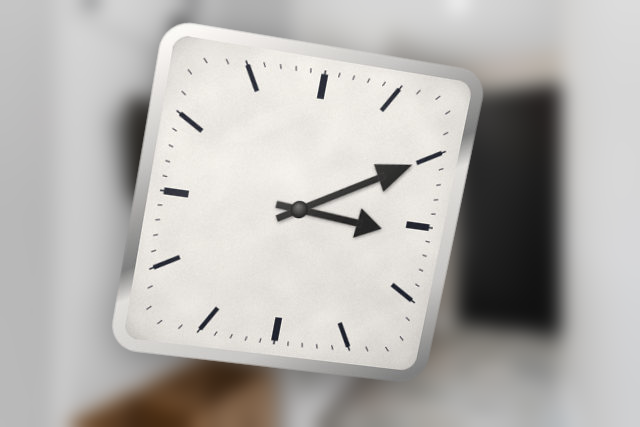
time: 3:10
